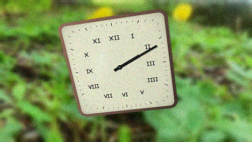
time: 2:11
